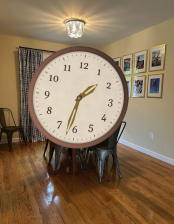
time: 1:32
